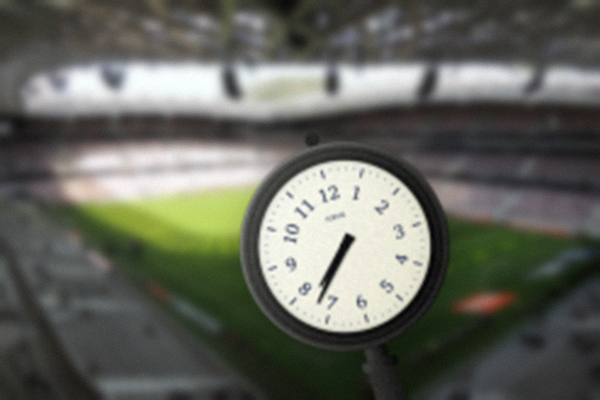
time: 7:37
